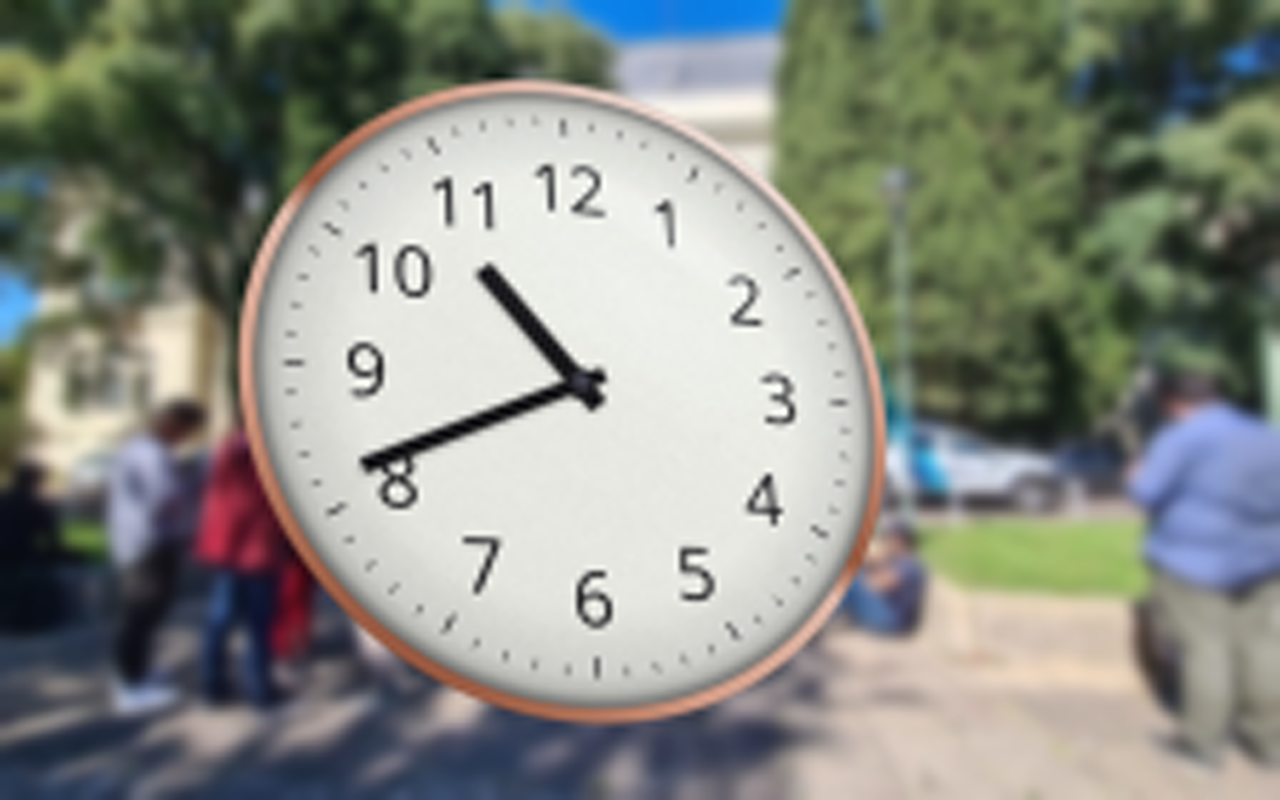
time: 10:41
